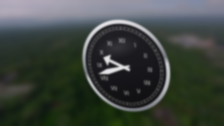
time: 9:42
